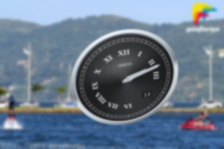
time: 2:12
